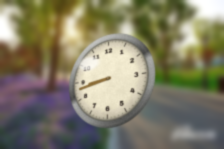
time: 8:43
